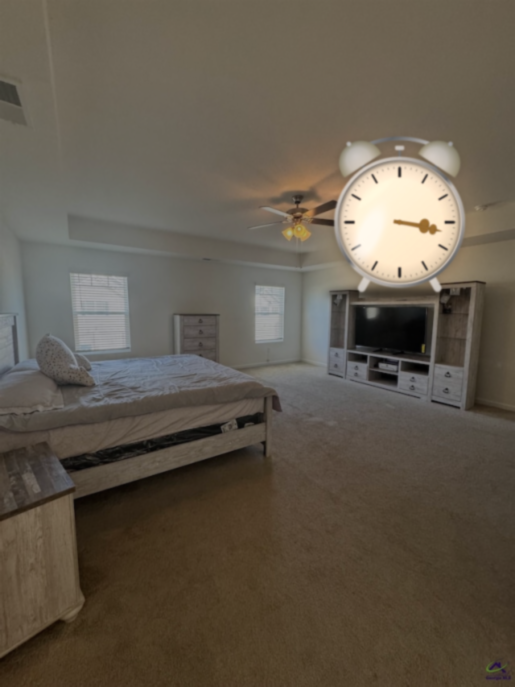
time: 3:17
